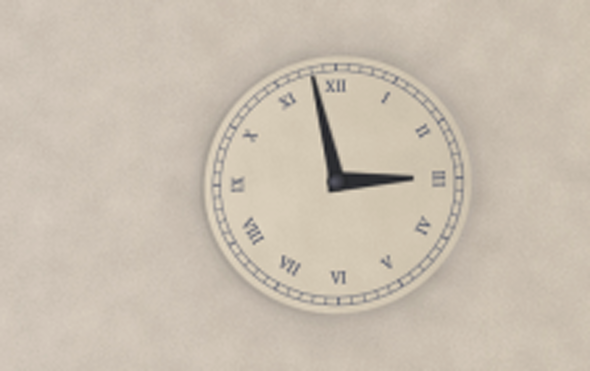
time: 2:58
